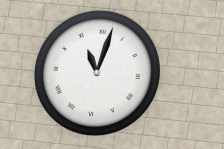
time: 11:02
